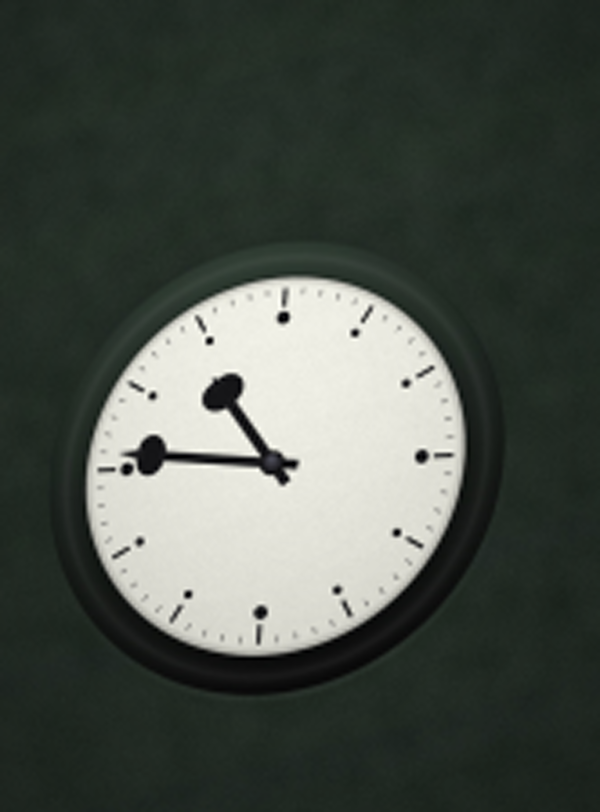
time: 10:46
